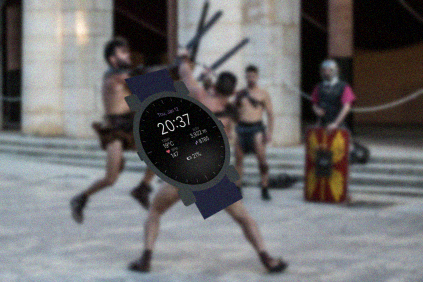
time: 20:37
